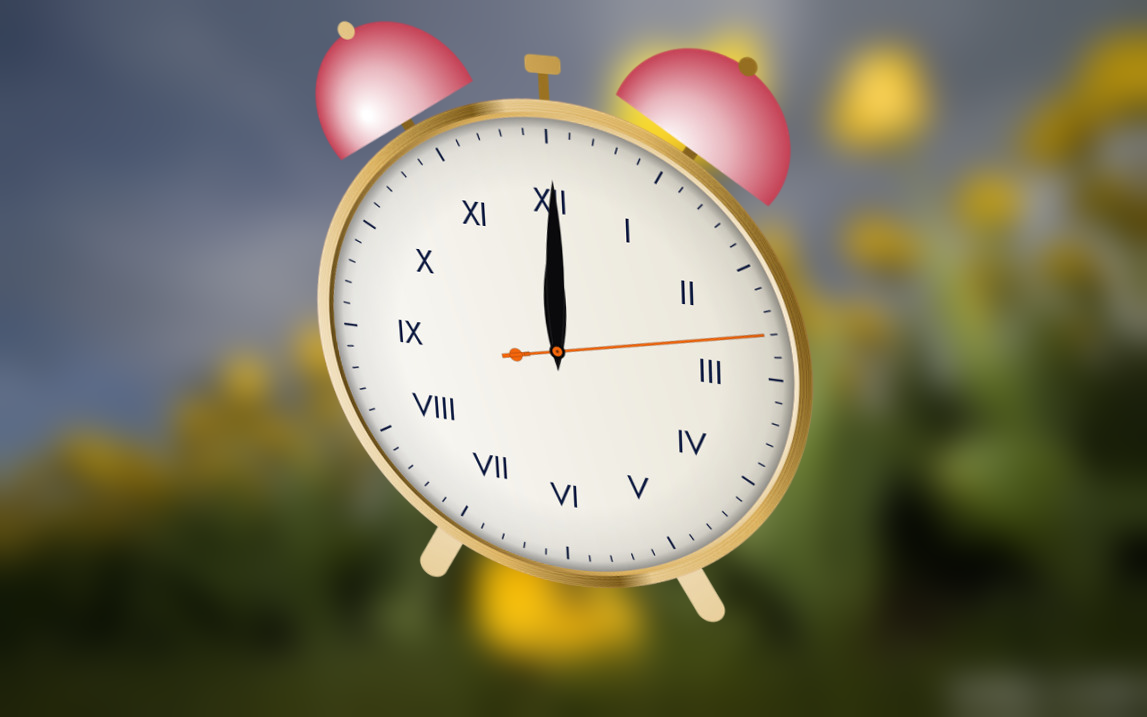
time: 12:00:13
